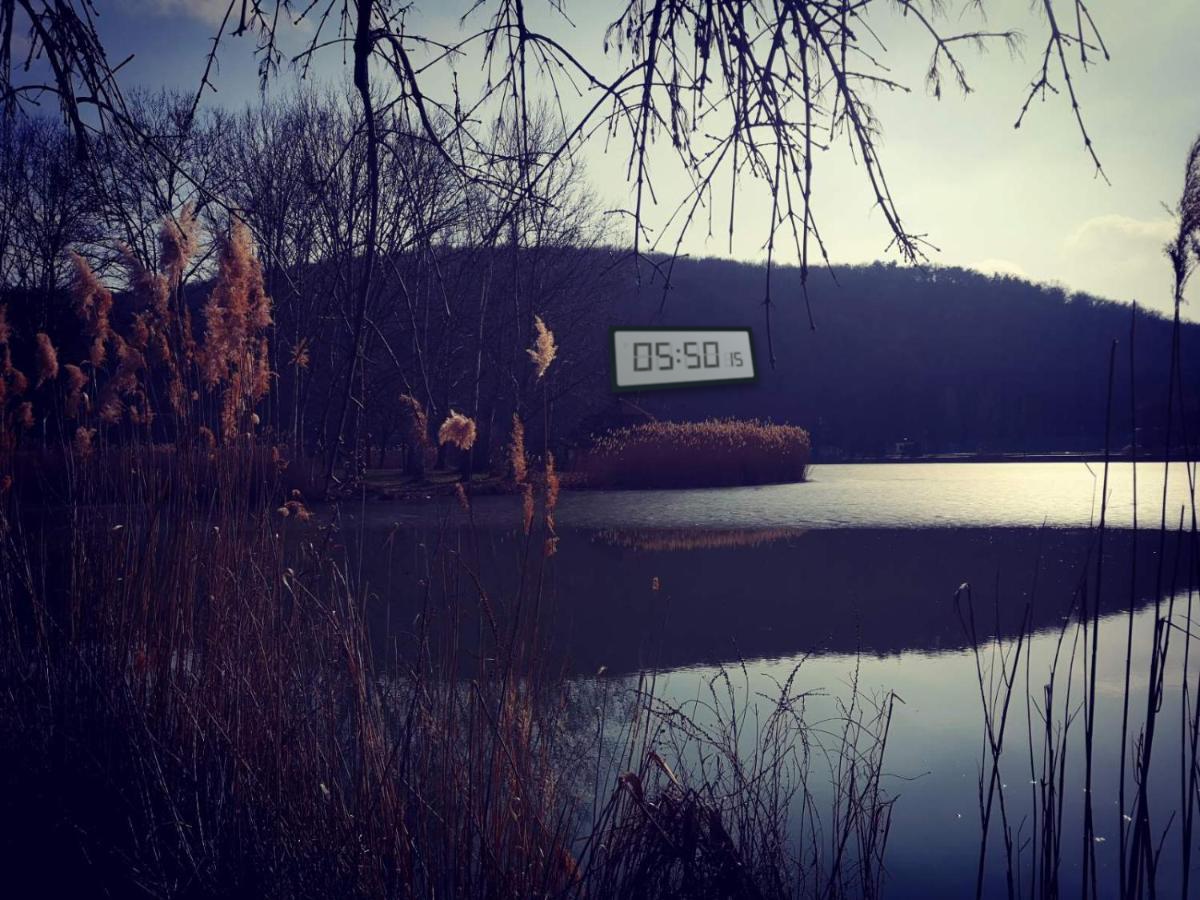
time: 5:50:15
